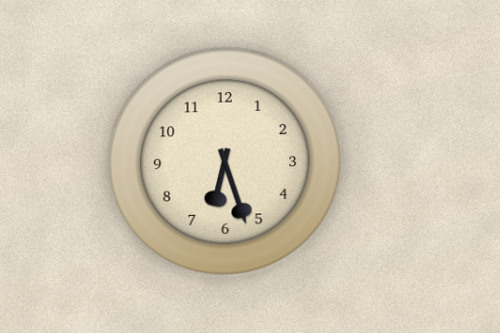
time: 6:27
